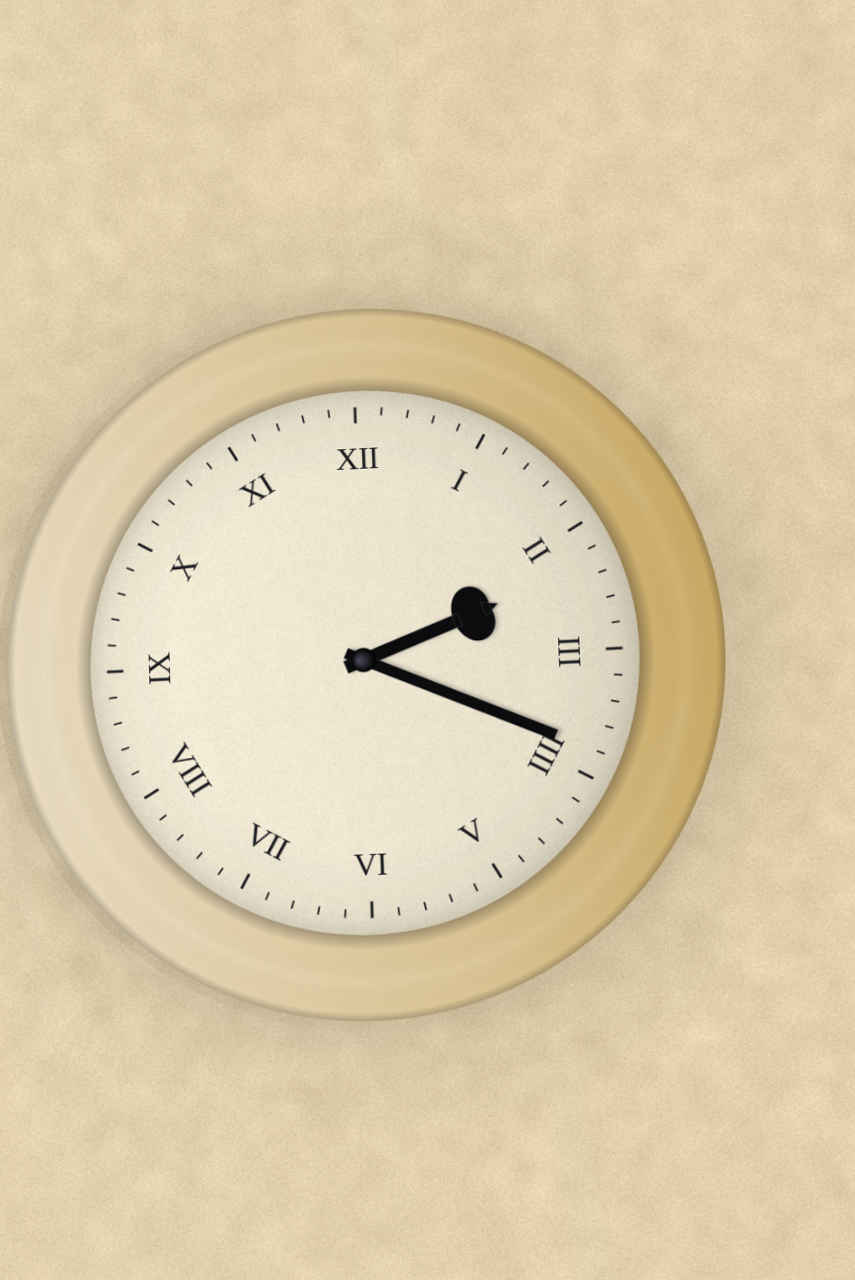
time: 2:19
